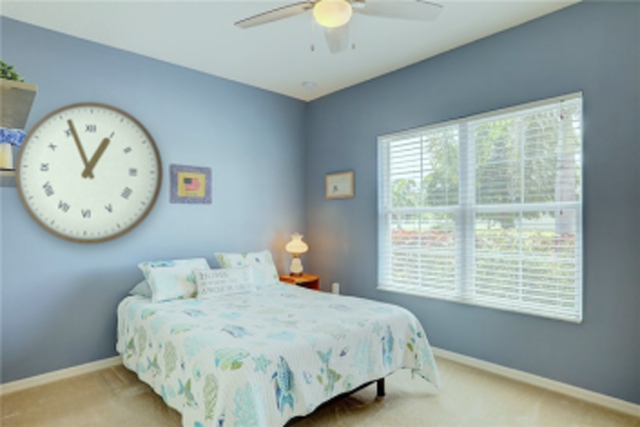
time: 12:56
